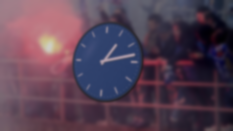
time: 1:13
